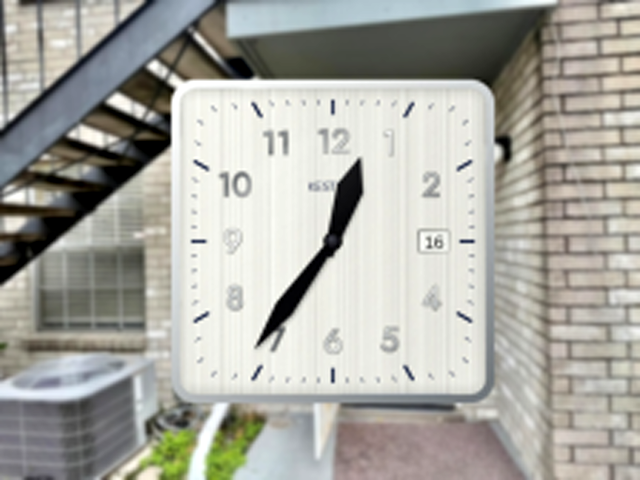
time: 12:36
